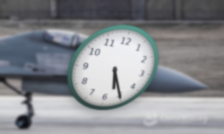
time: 5:25
